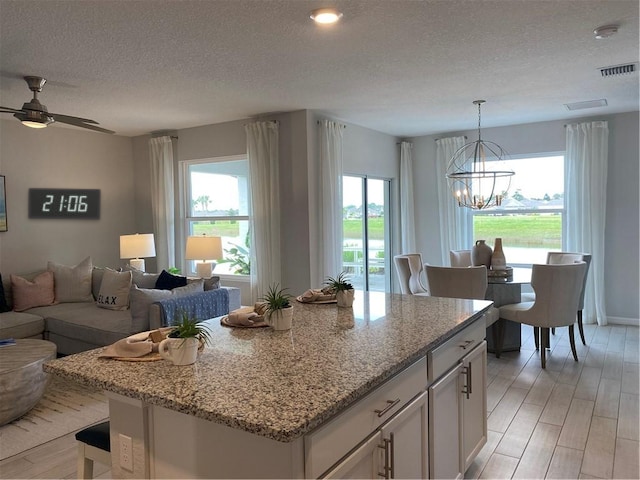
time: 21:06
